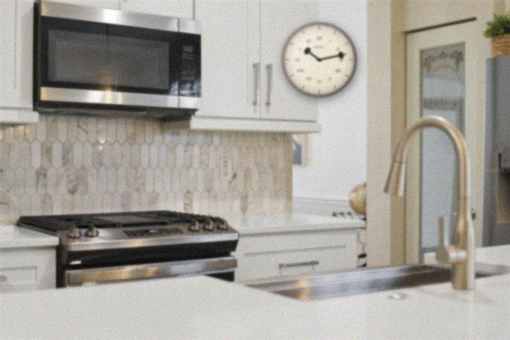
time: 10:13
